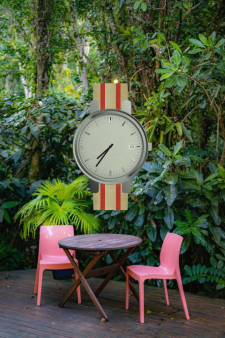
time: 7:36
